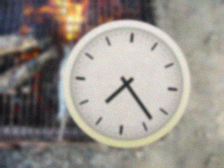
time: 7:23
